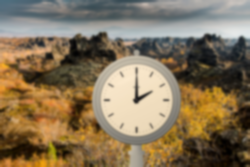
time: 2:00
